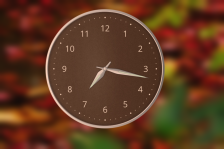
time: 7:17
